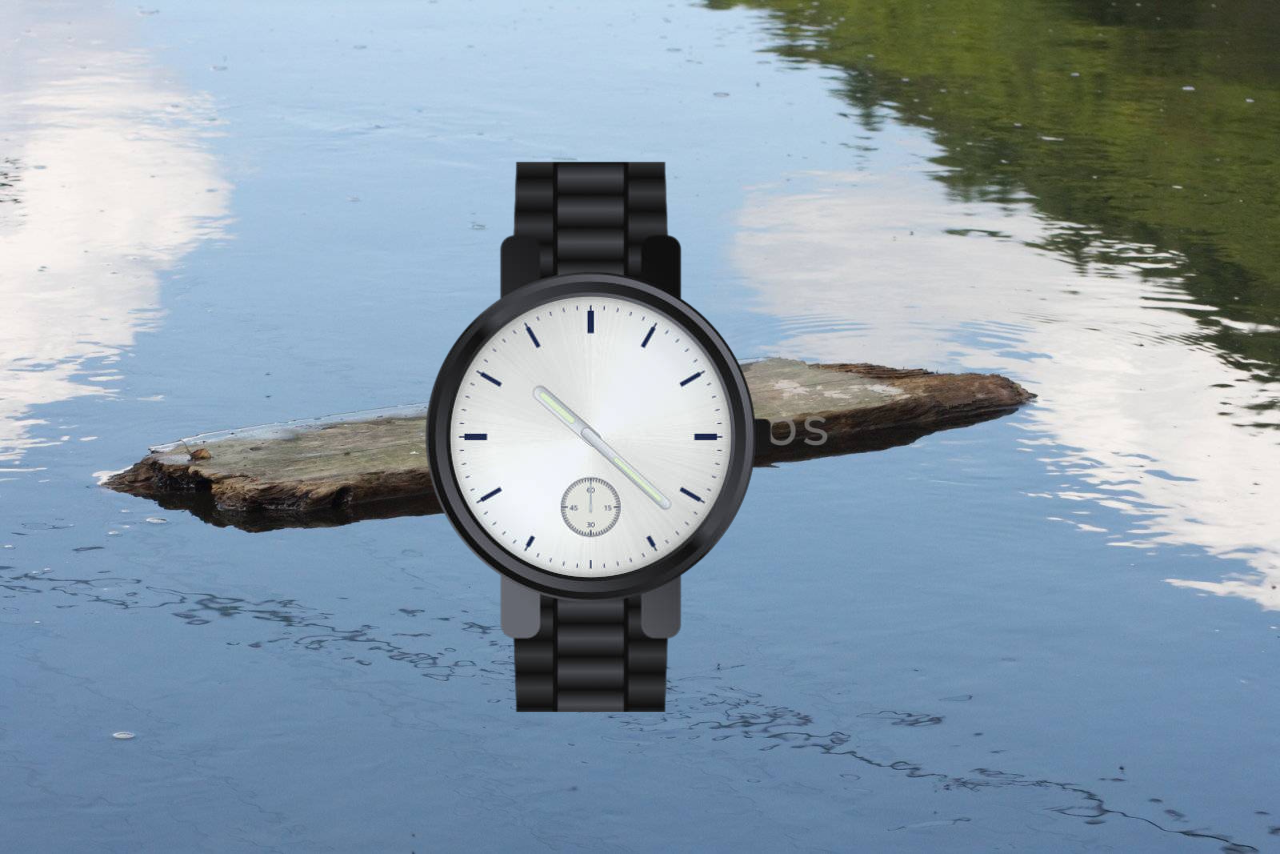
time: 10:22
